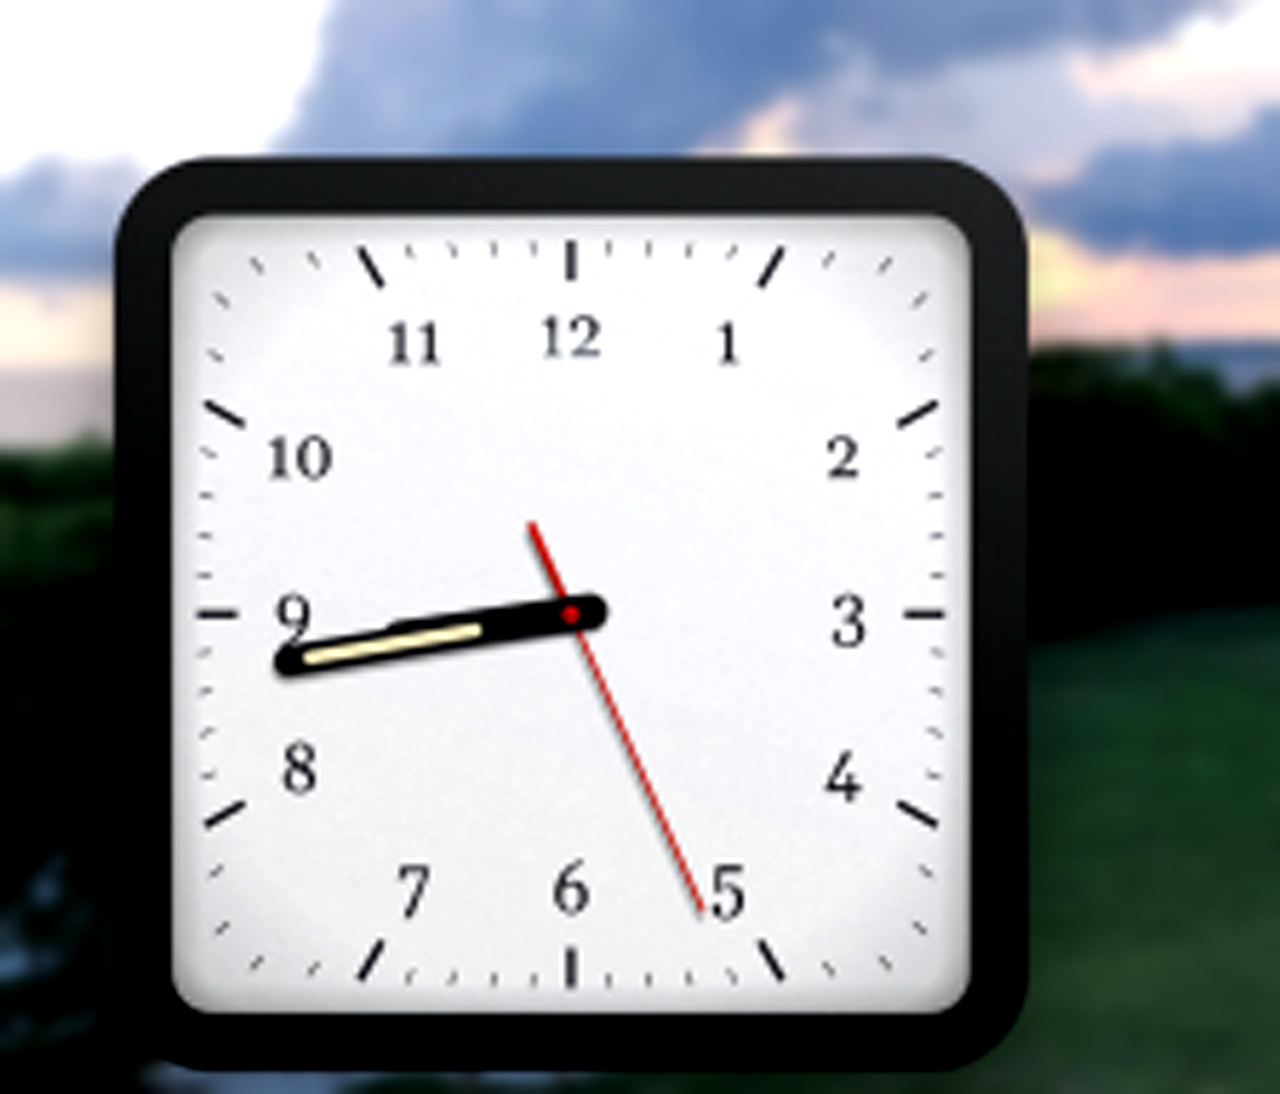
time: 8:43:26
